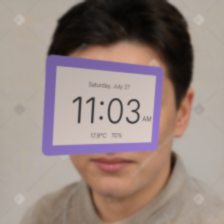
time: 11:03
